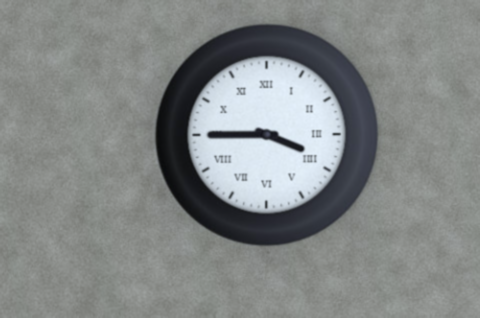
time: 3:45
